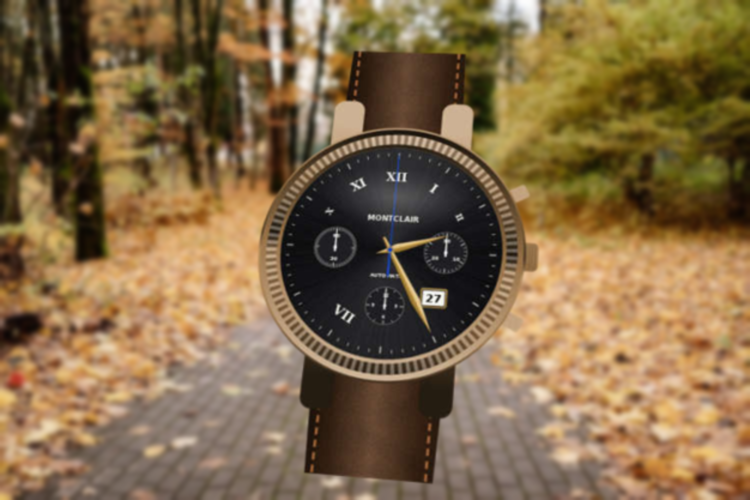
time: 2:25
